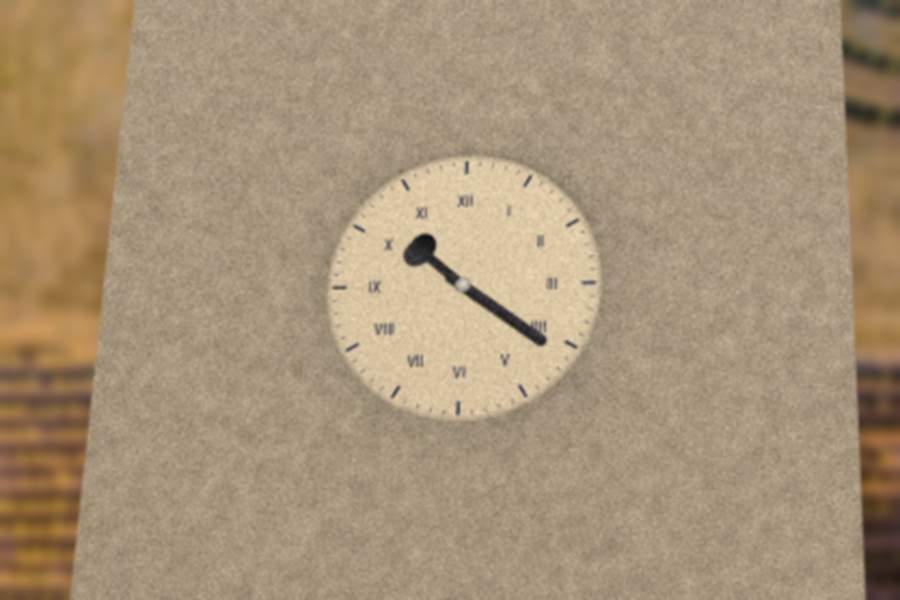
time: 10:21
